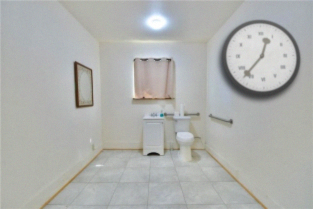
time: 12:37
